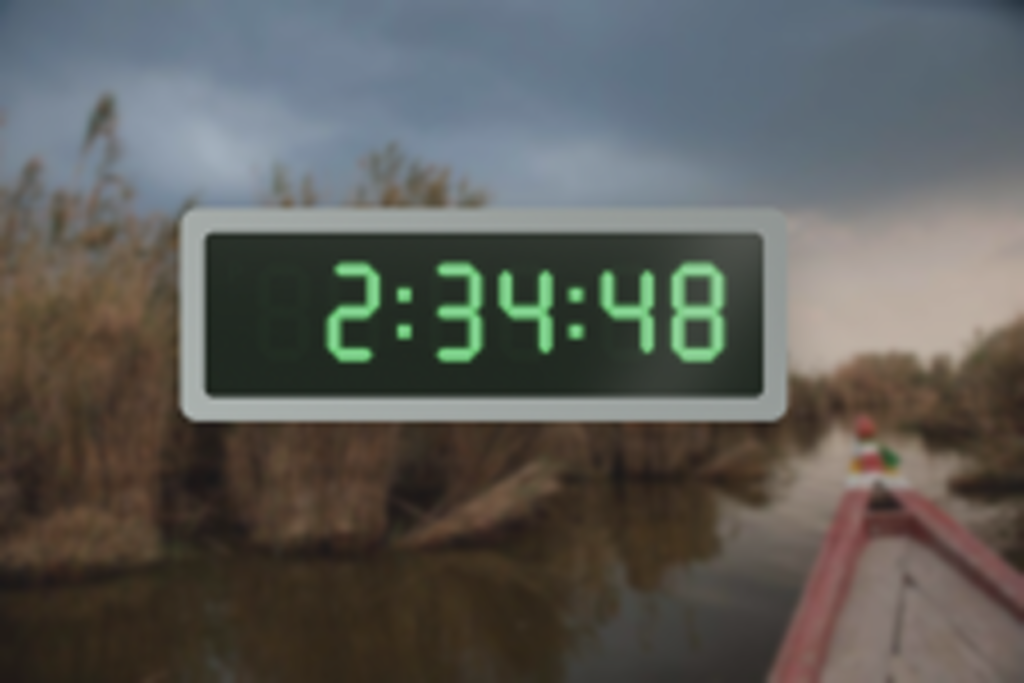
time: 2:34:48
